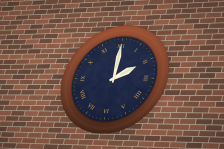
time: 2:00
